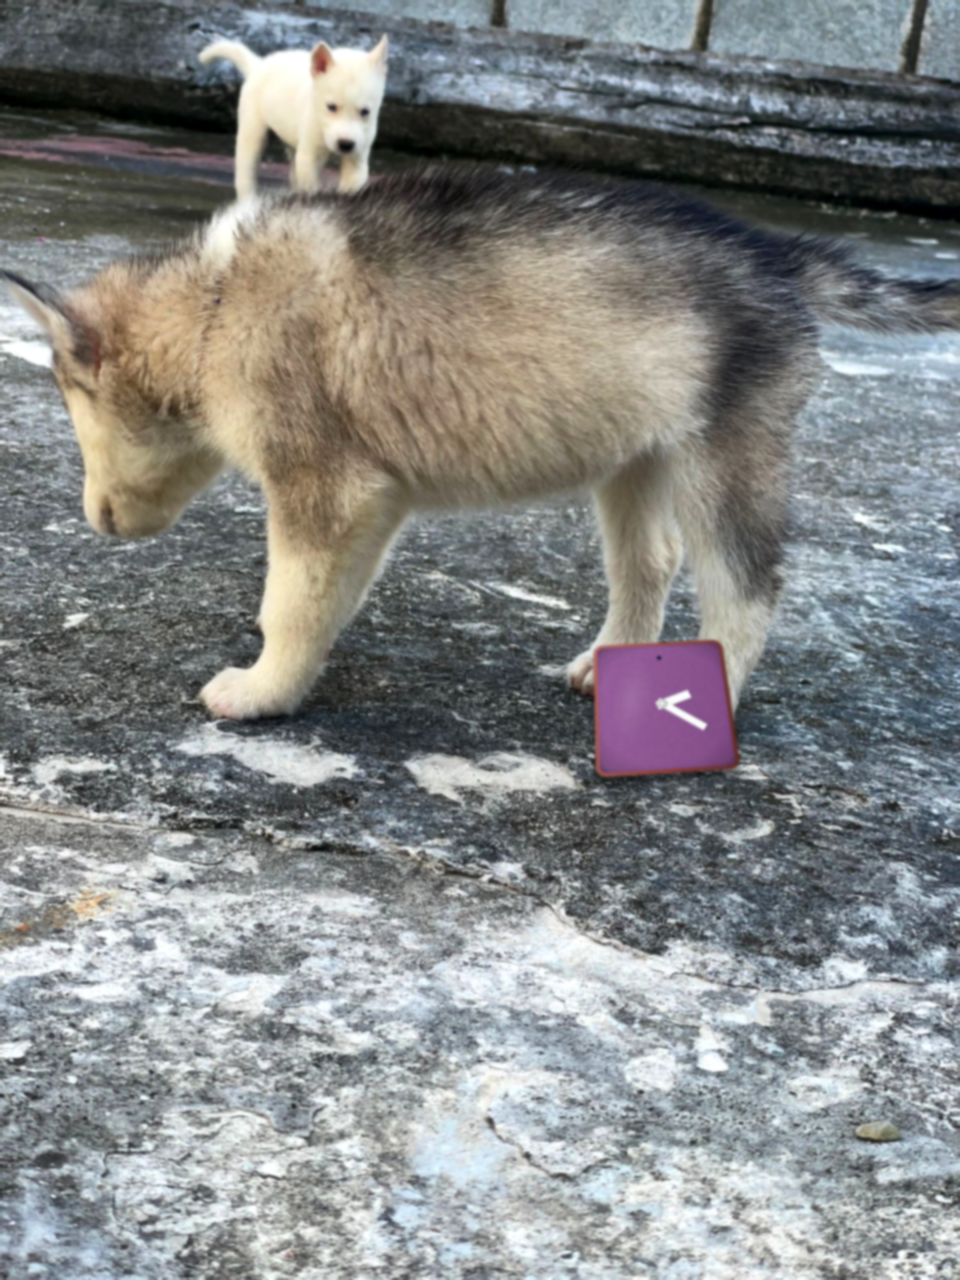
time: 2:21
